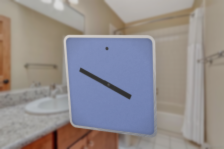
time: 3:49
